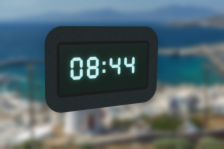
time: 8:44
